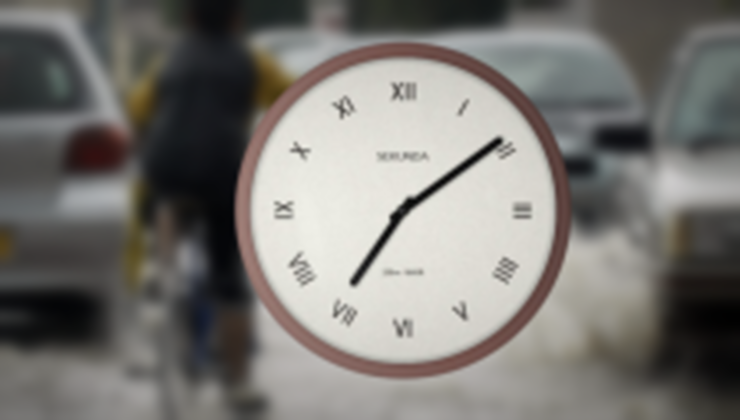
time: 7:09
